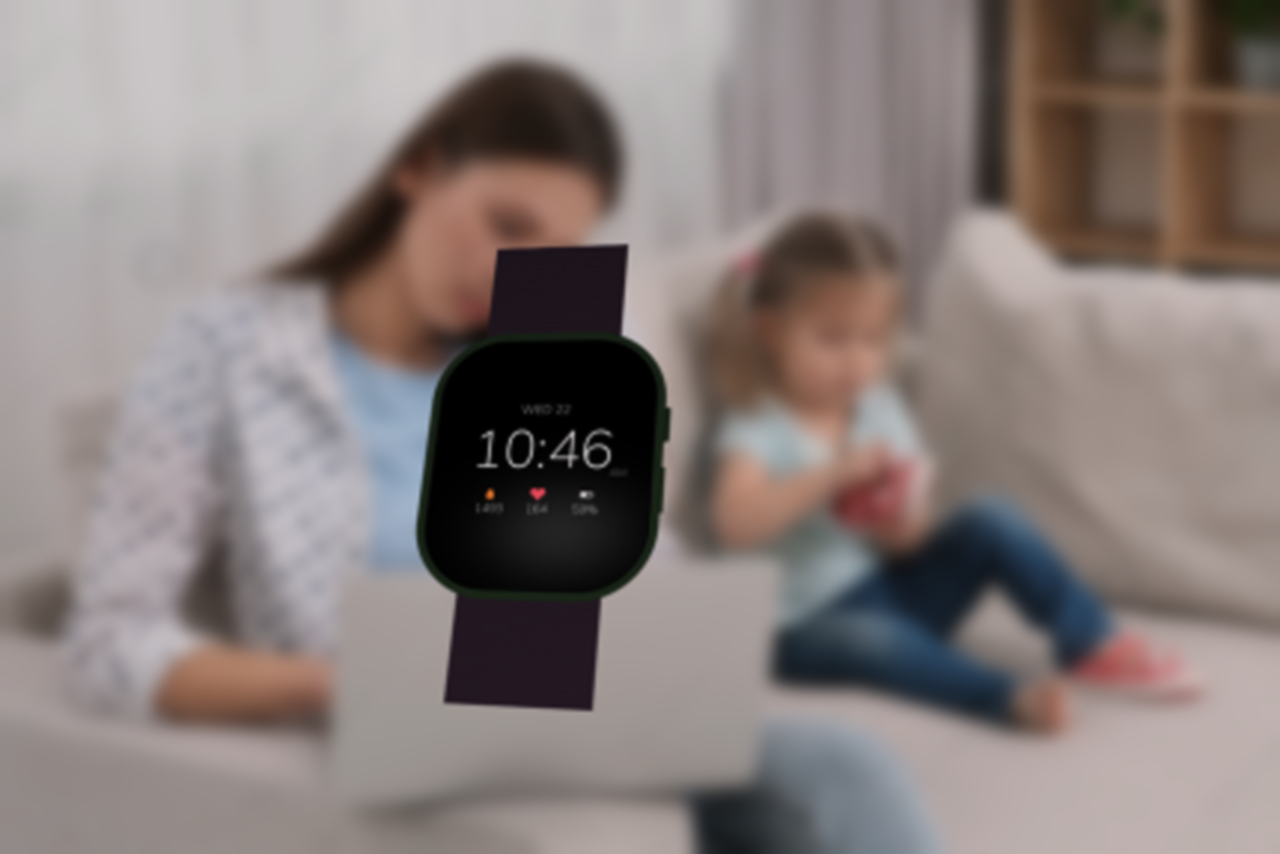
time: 10:46
